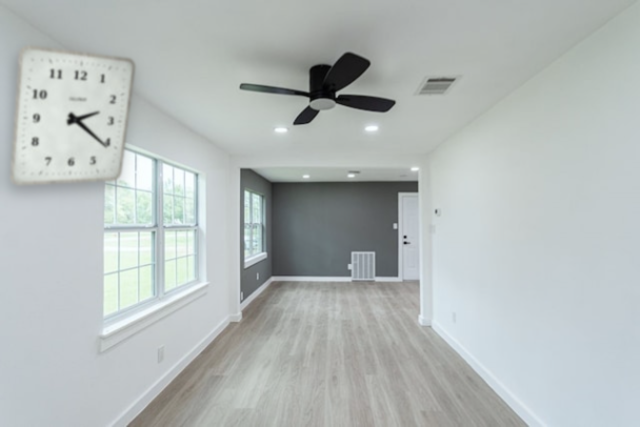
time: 2:21
